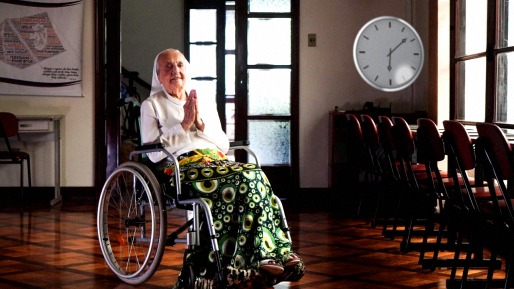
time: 6:08
